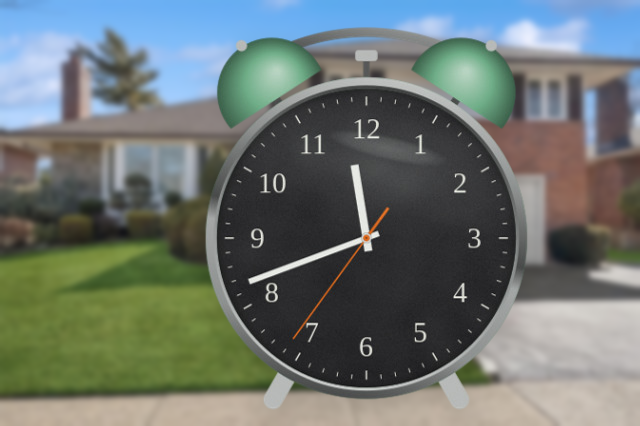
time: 11:41:36
